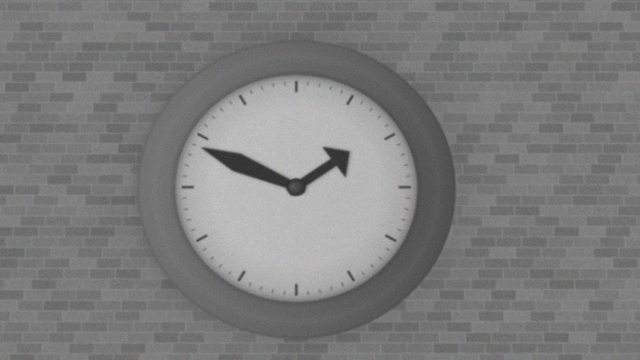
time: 1:49
